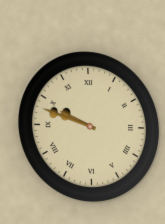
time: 9:48
